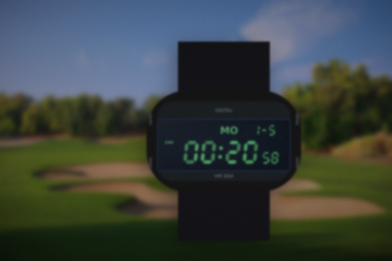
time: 0:20:58
